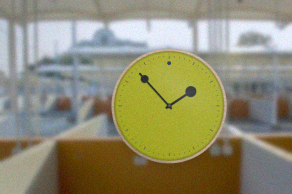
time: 1:53
